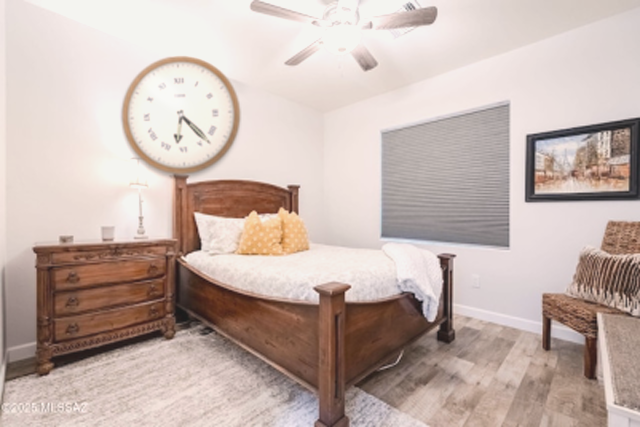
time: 6:23
